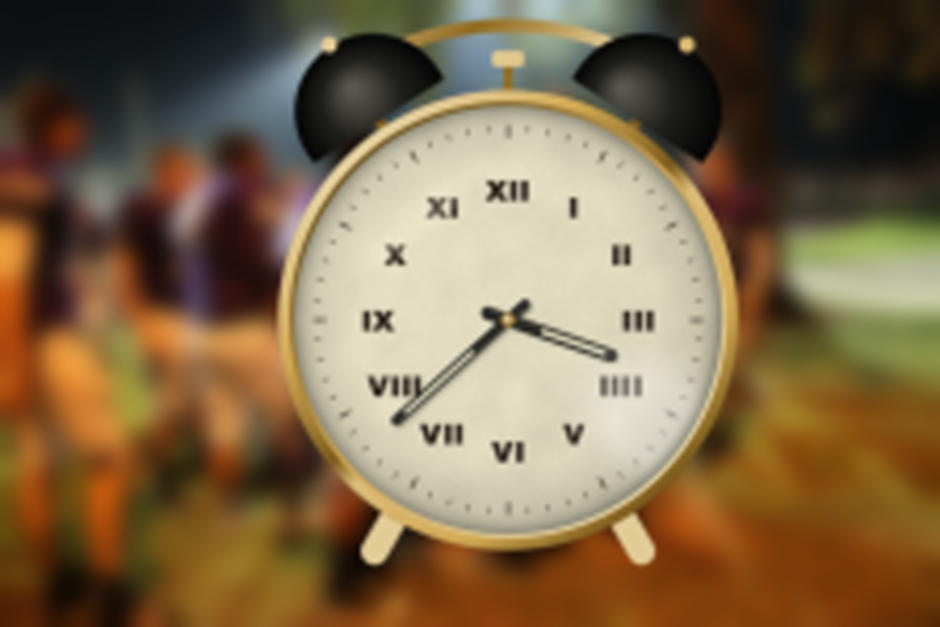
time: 3:38
